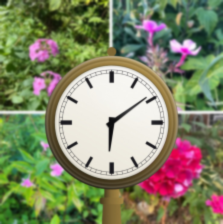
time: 6:09
